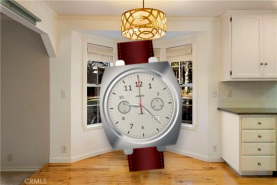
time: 9:23
